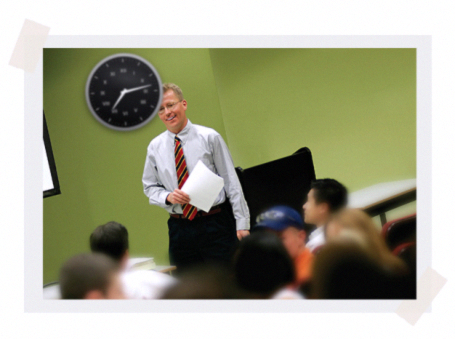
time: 7:13
